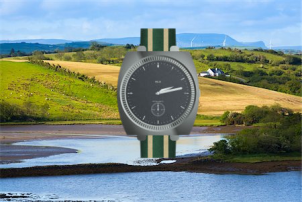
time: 2:13
